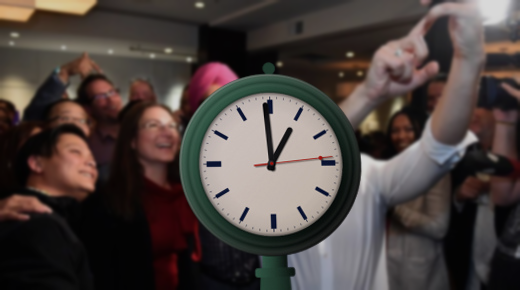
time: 12:59:14
